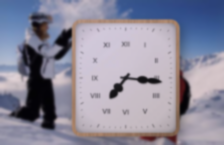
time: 7:16
